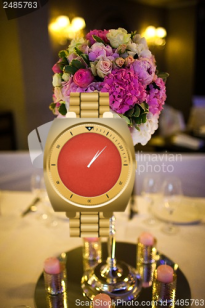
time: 1:07
